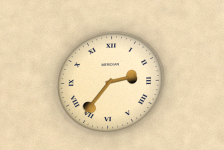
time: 2:36
